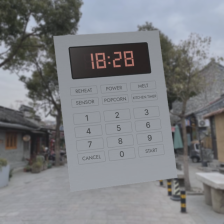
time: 18:28
